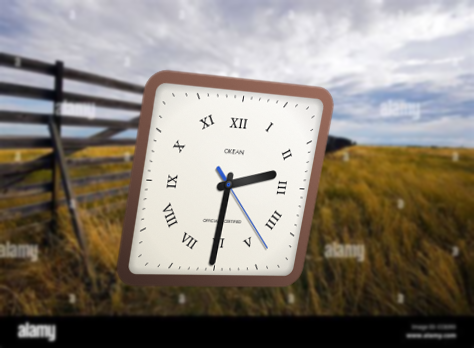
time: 2:30:23
